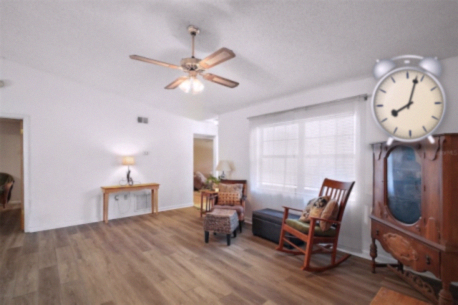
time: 8:03
